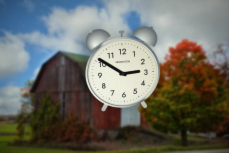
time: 2:51
